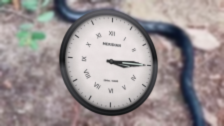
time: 3:15
